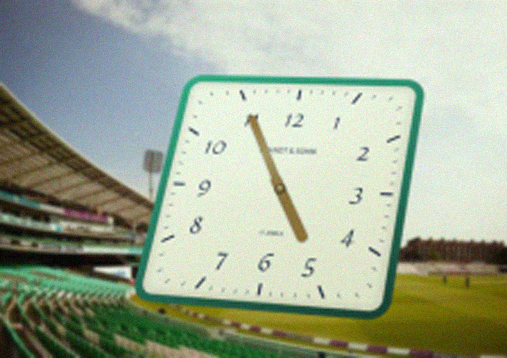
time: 4:55
